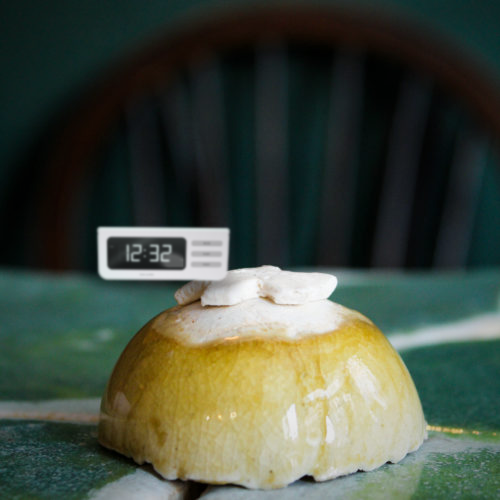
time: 12:32
